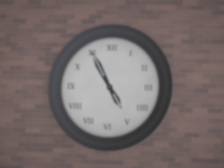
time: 4:55
